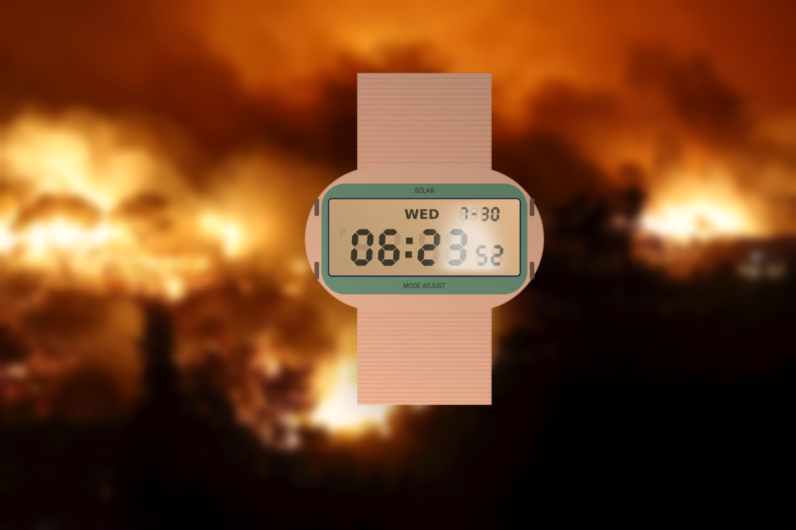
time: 6:23:52
